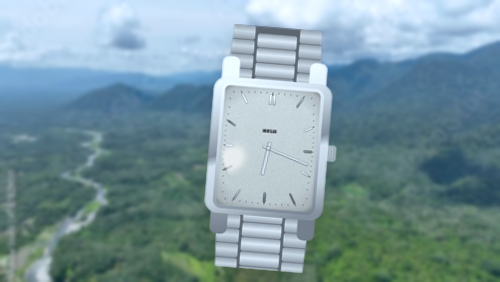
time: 6:18
